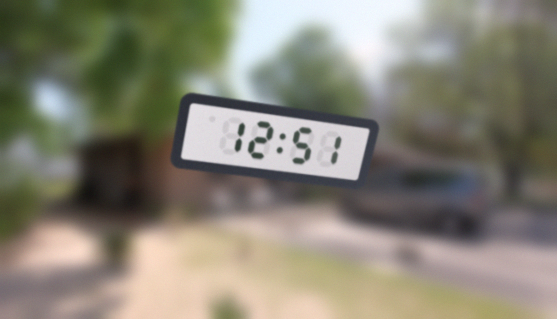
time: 12:51
